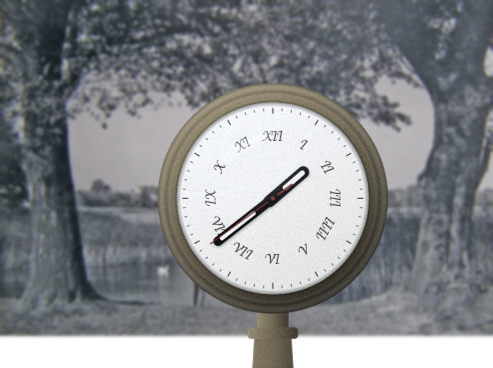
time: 1:38:39
